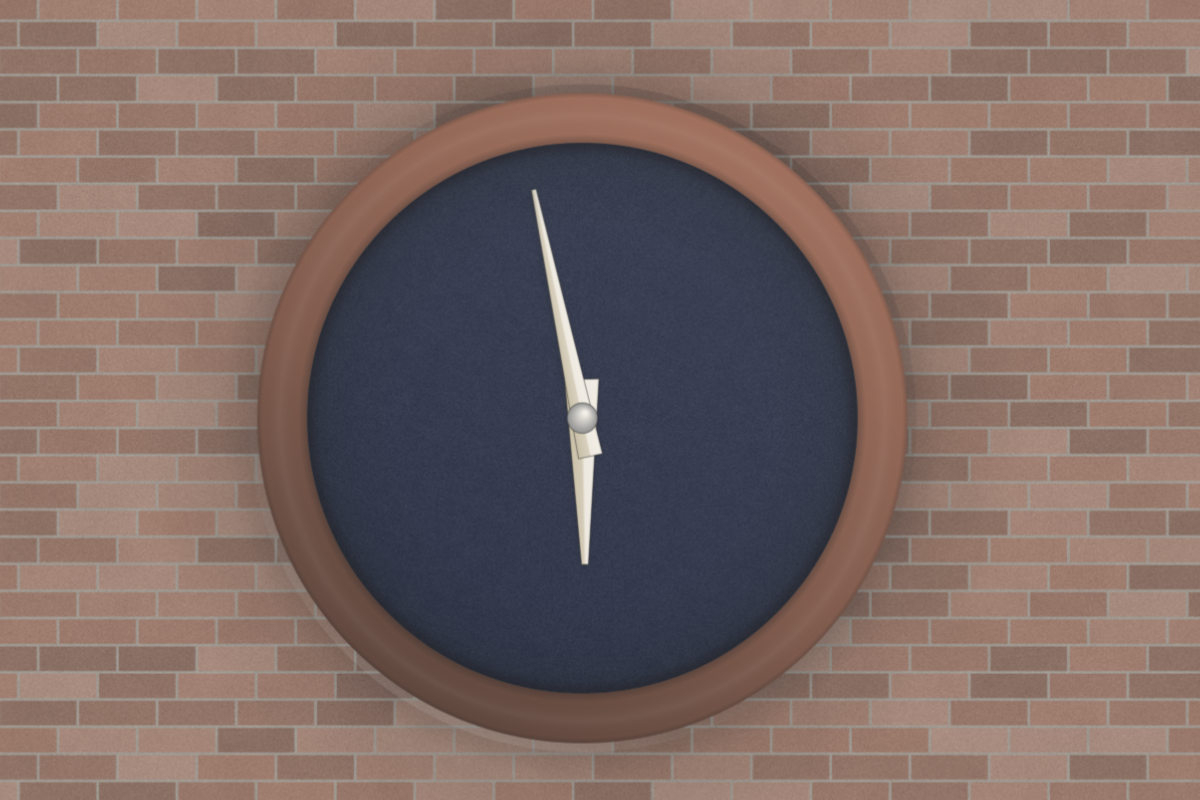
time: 5:58
